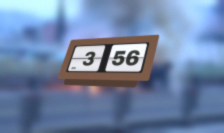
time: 3:56
